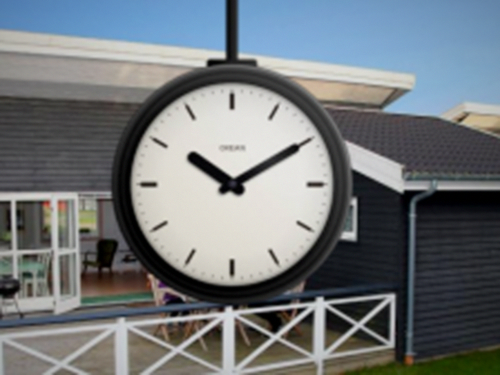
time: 10:10
